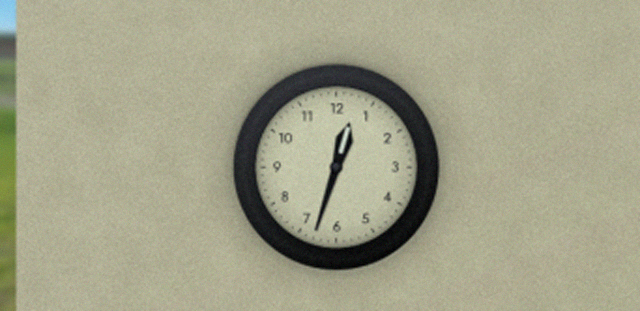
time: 12:33
